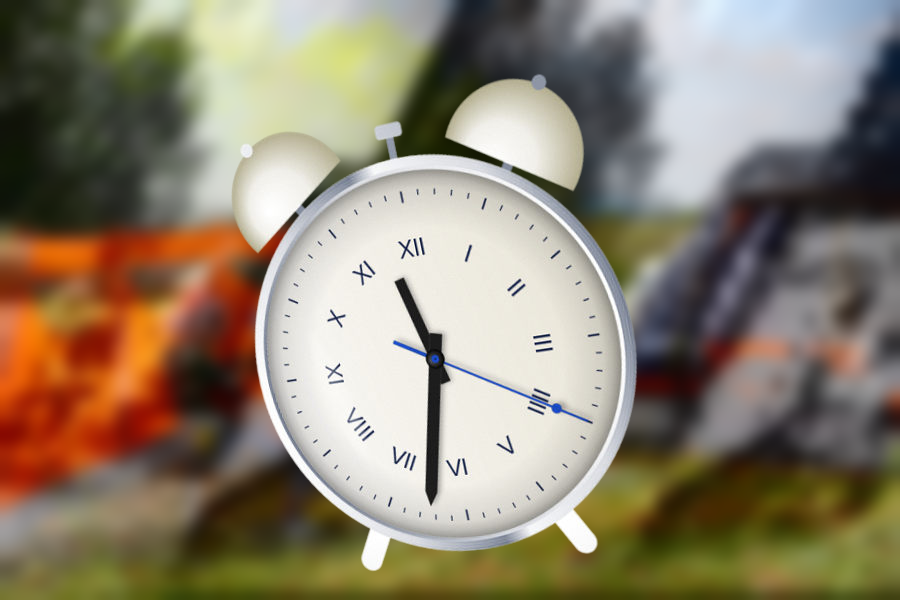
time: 11:32:20
